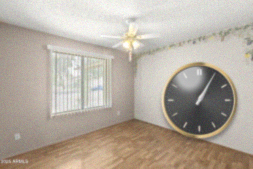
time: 1:05
